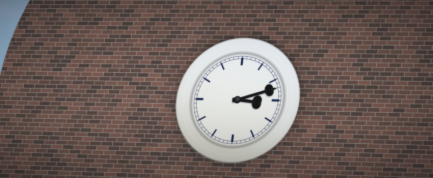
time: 3:12
